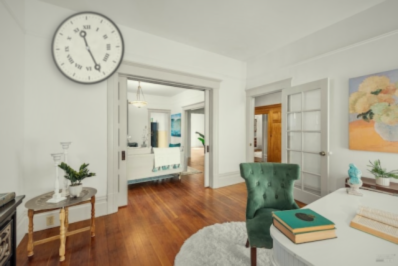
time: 11:26
